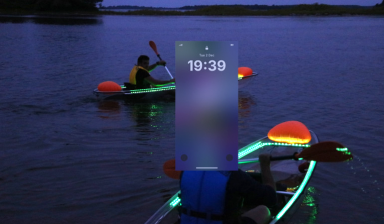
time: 19:39
